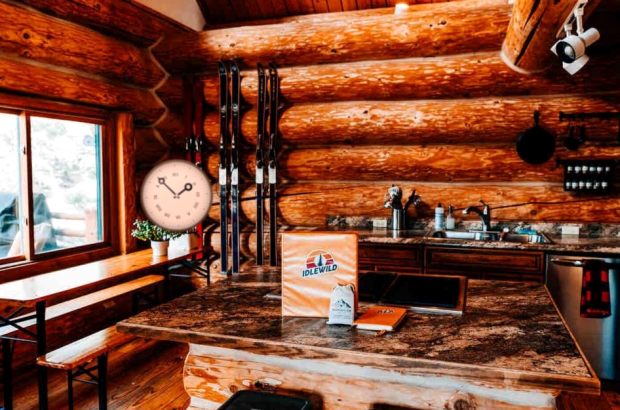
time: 1:53
